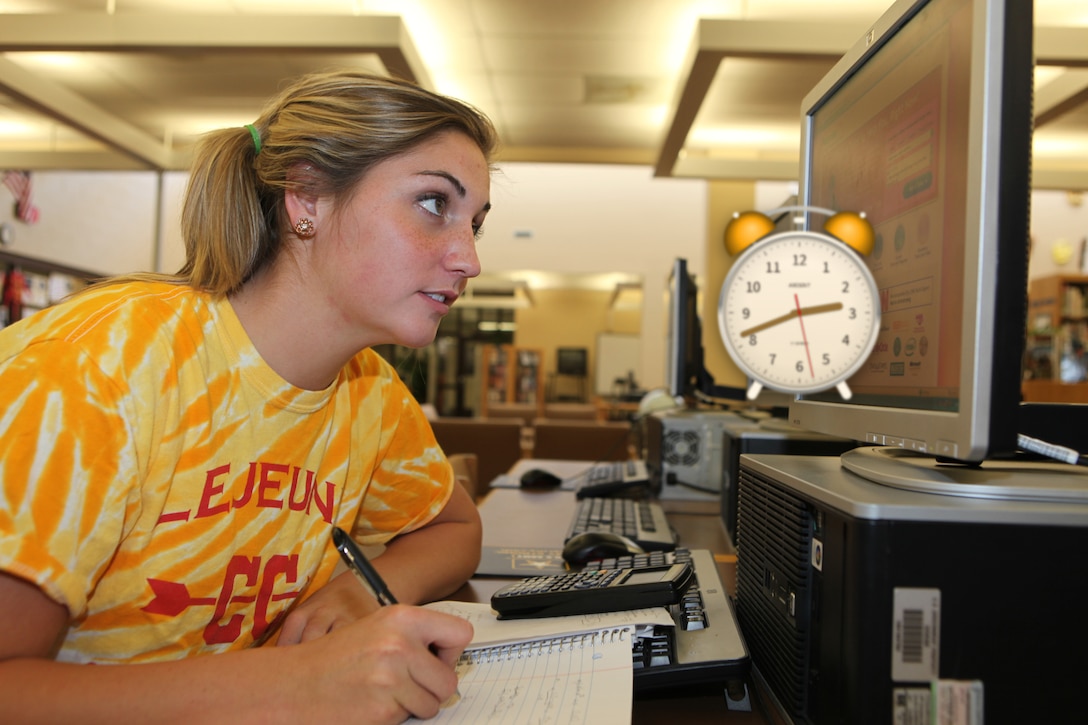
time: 2:41:28
